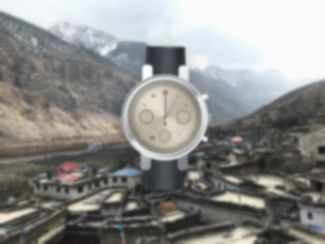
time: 1:00
